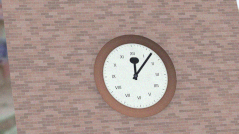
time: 12:07
